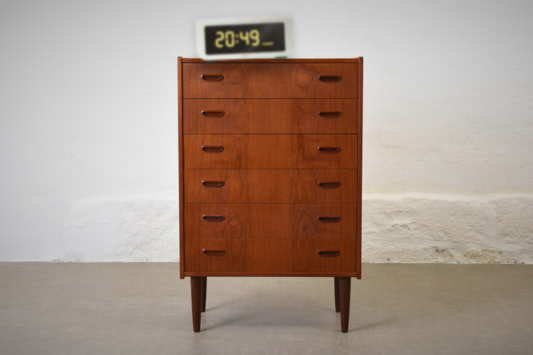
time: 20:49
